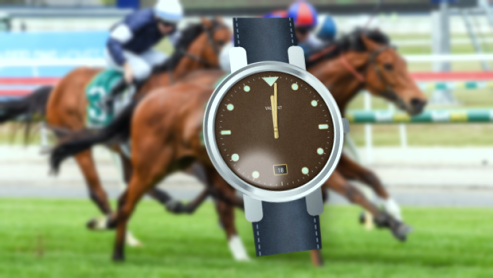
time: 12:01
